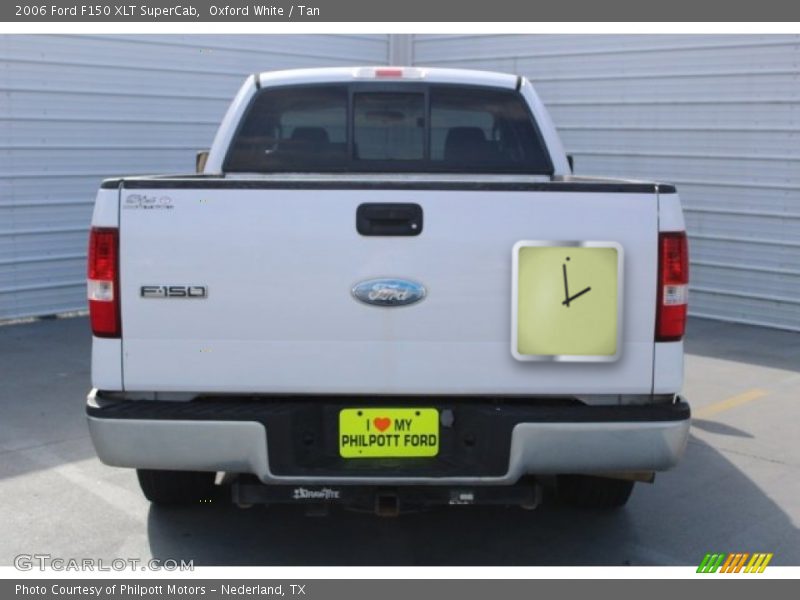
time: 1:59
